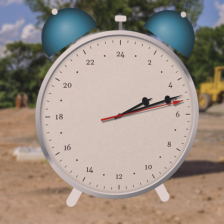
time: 4:12:13
